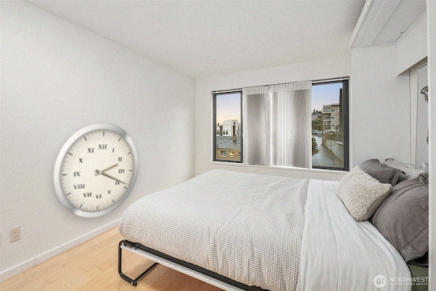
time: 2:19
